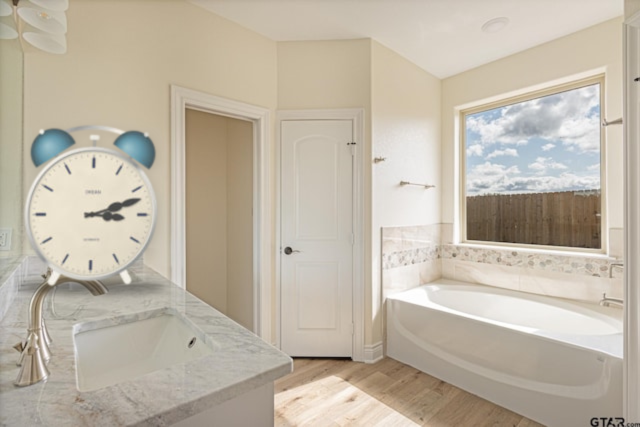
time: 3:12
